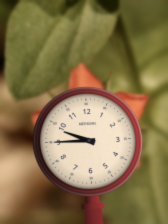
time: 9:45
